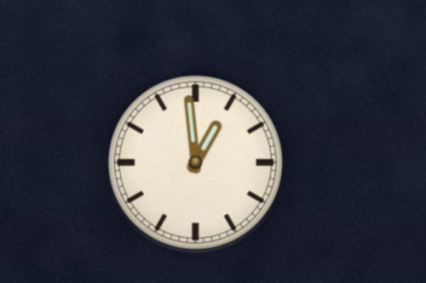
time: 12:59
